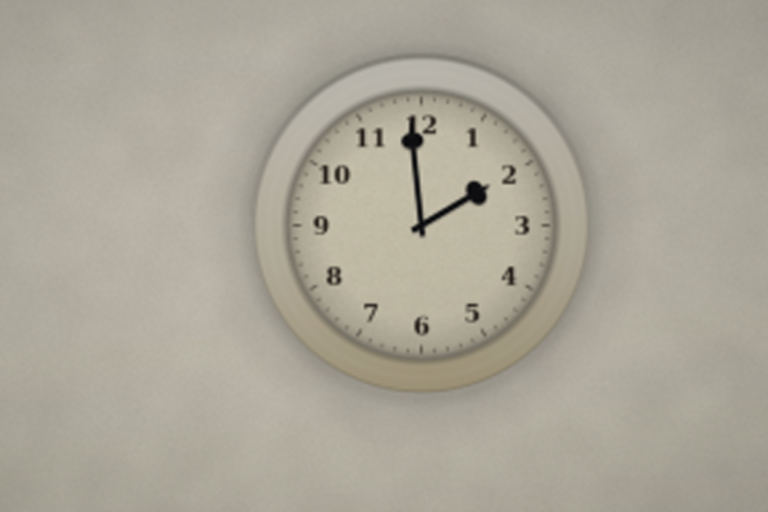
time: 1:59
